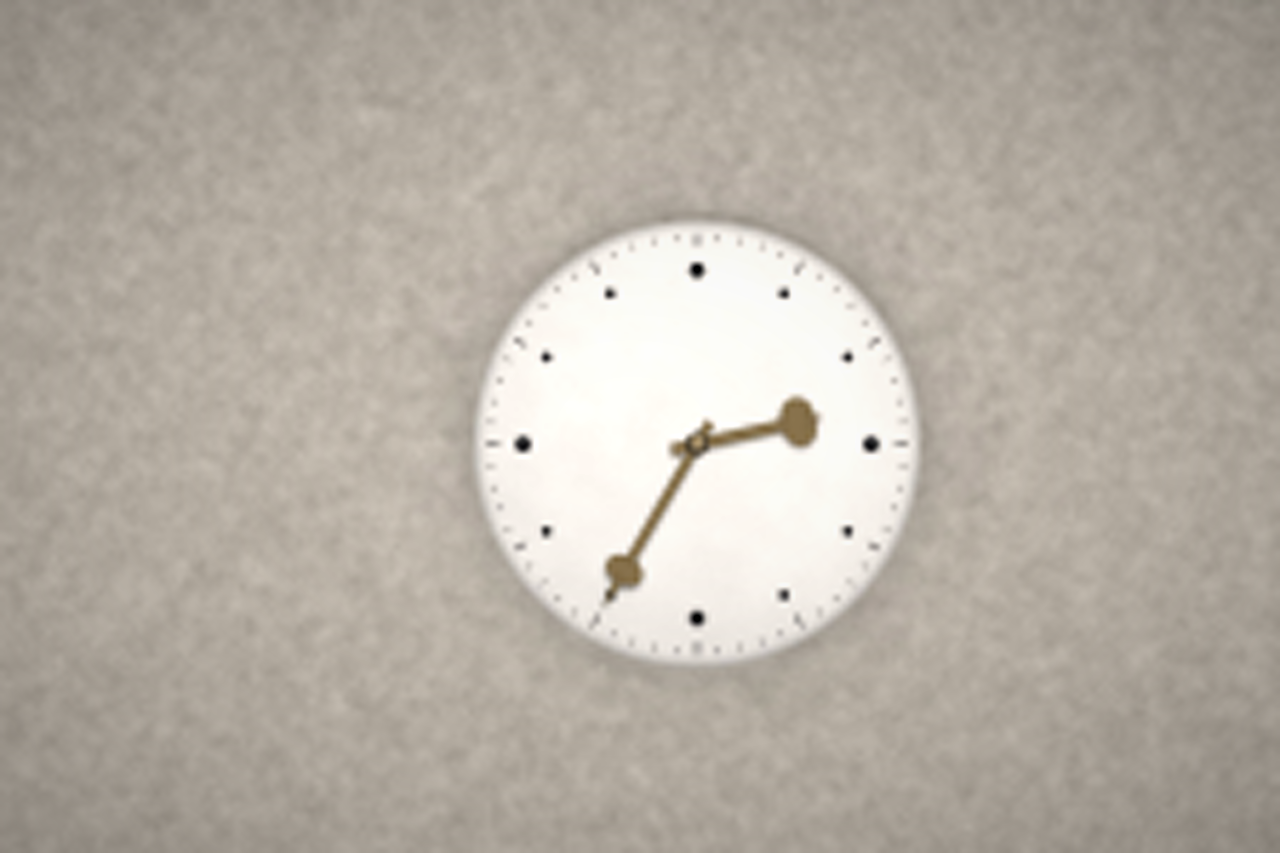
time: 2:35
